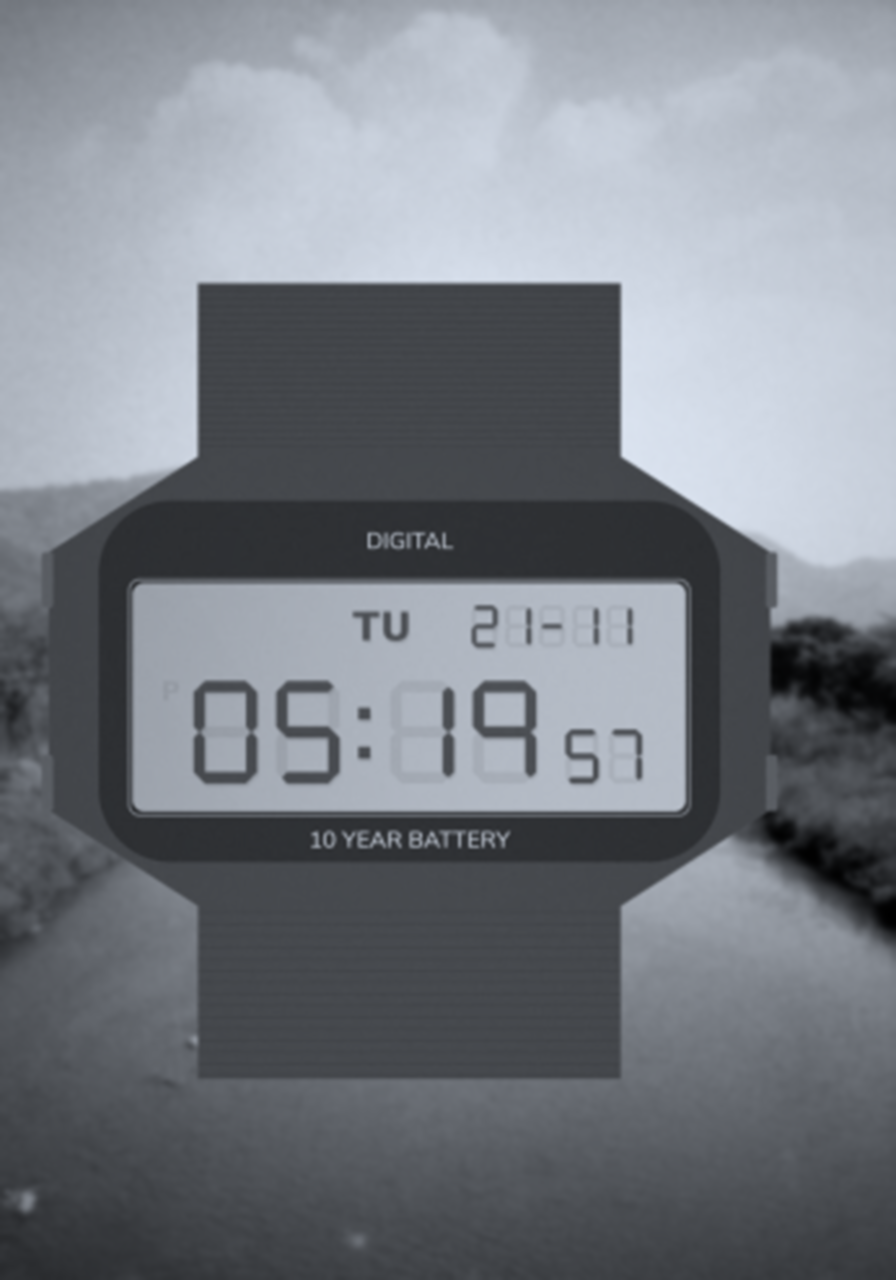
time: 5:19:57
